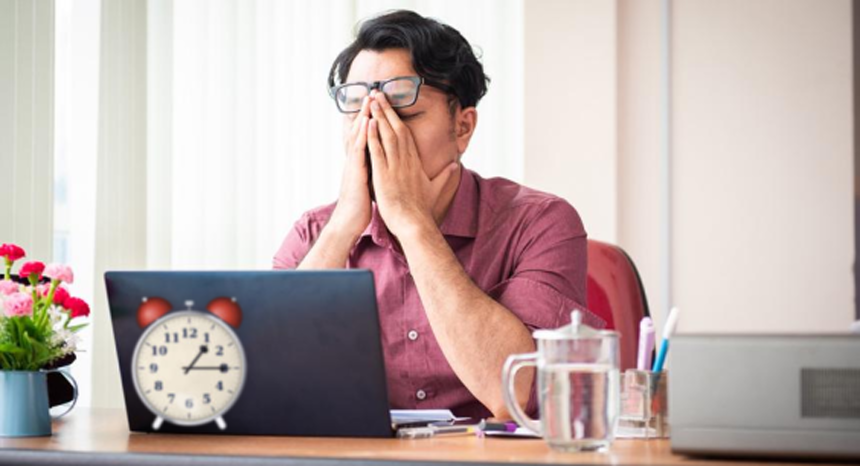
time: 1:15
